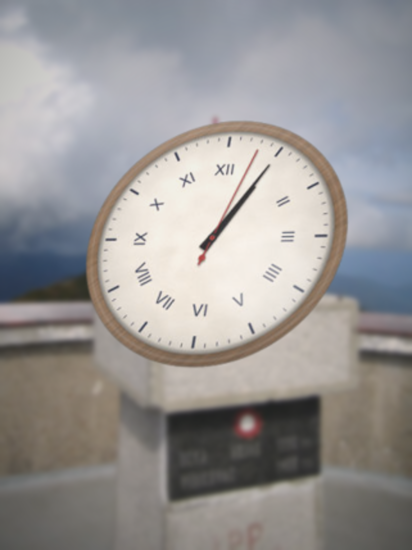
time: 1:05:03
